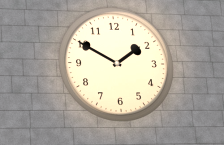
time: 1:50
